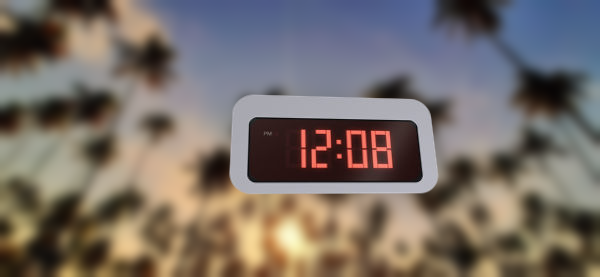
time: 12:08
